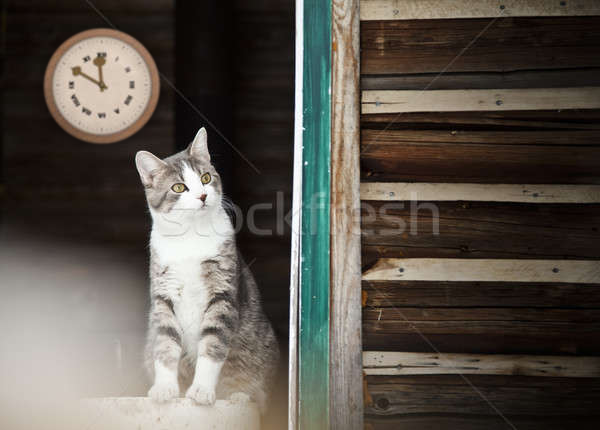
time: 11:50
